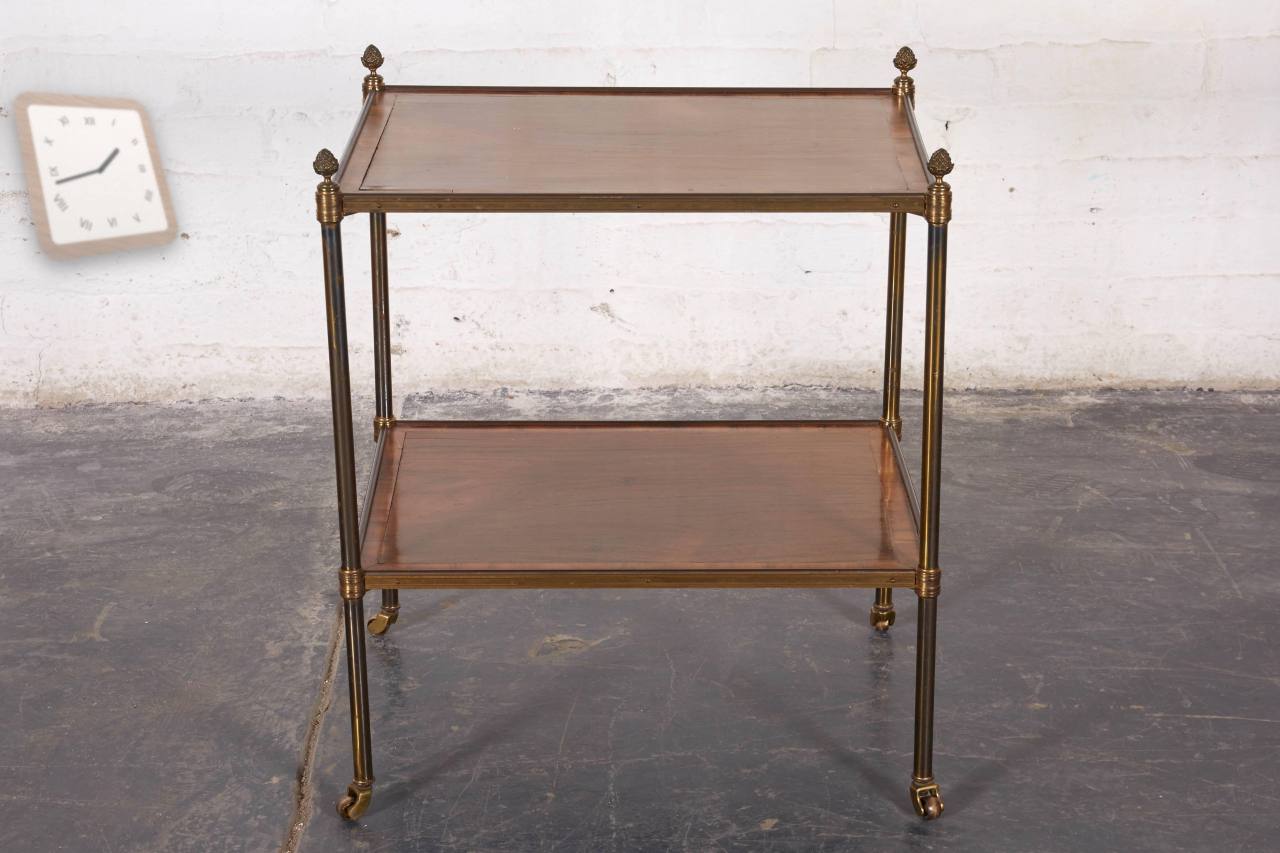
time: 1:43
